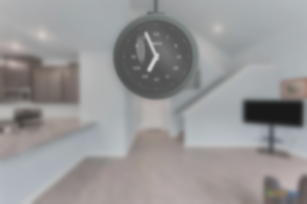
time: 6:56
